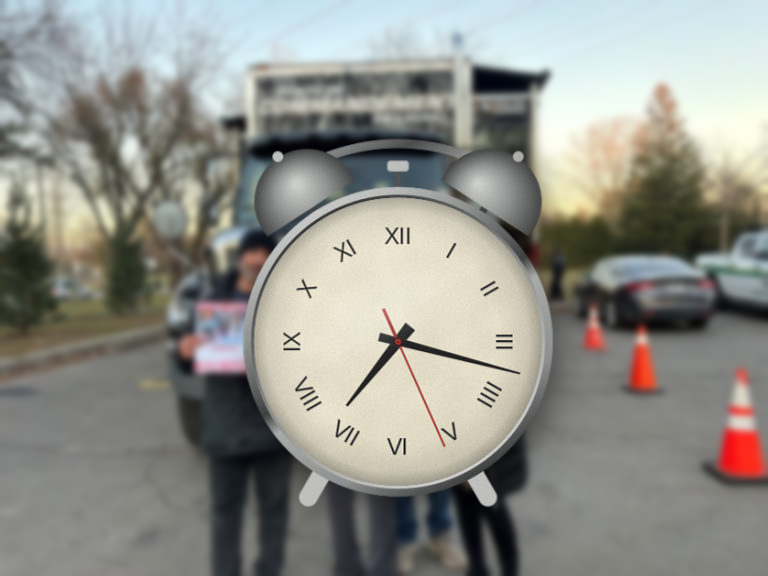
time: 7:17:26
